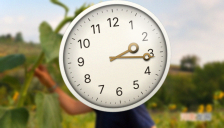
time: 2:16
